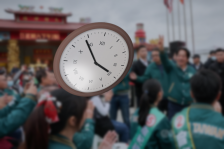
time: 3:54
